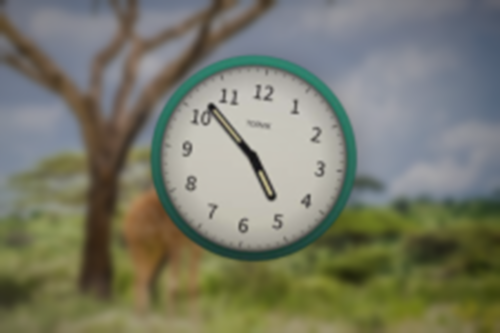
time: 4:52
